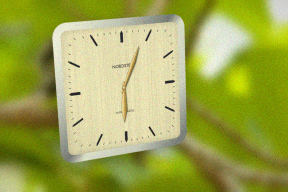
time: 6:04
